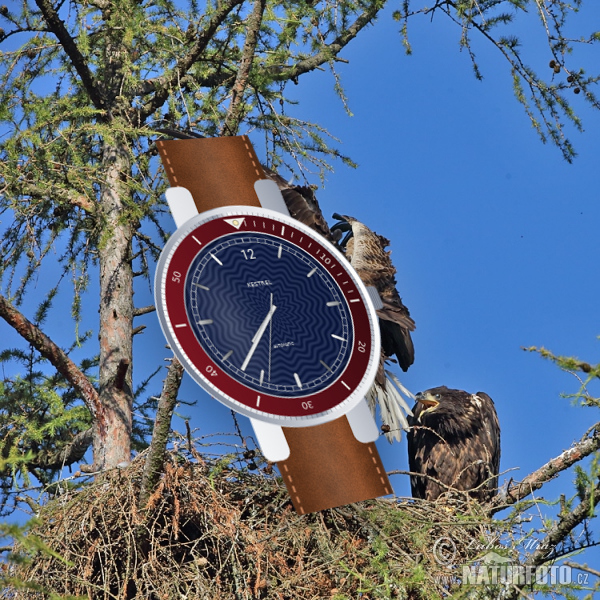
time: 7:37:34
